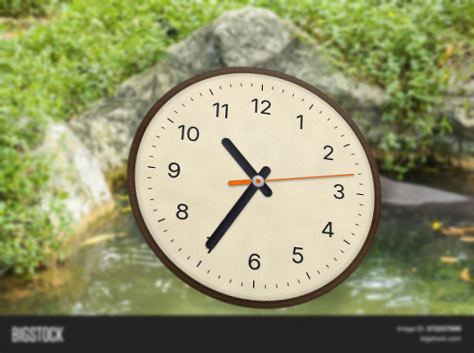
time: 10:35:13
